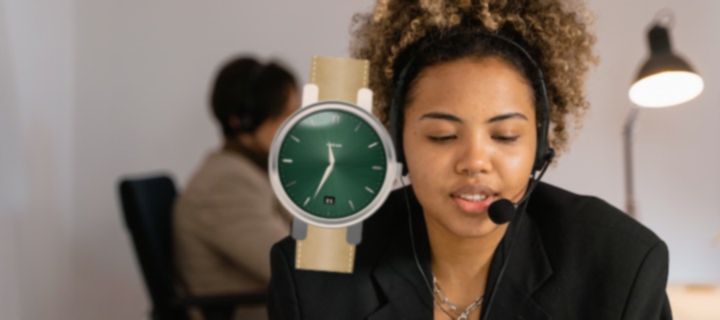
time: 11:34
